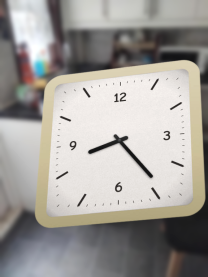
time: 8:24
